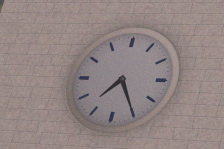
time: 7:25
